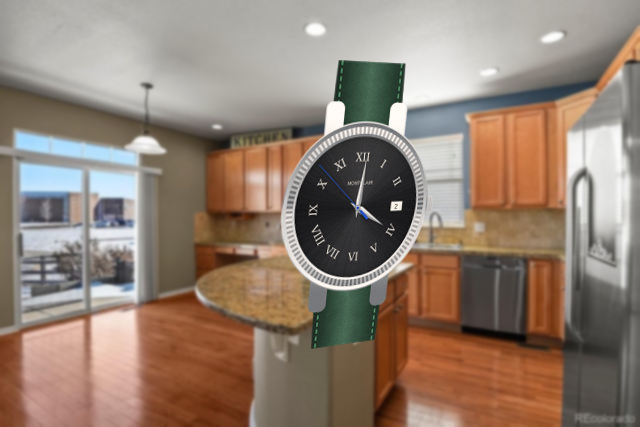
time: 4:00:52
